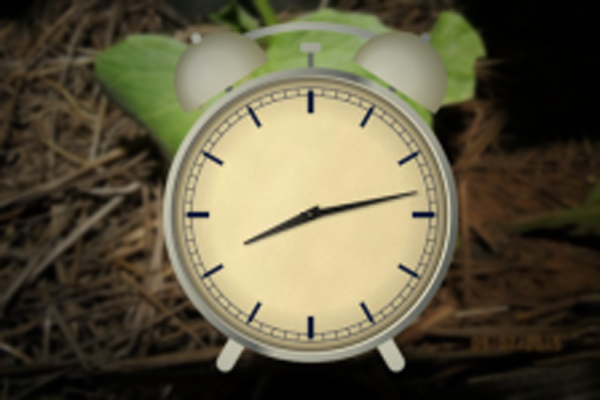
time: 8:13
